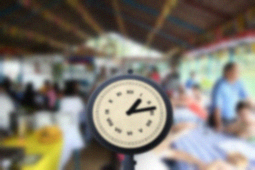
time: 1:13
